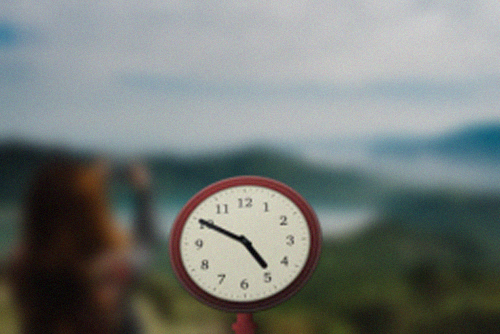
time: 4:50
